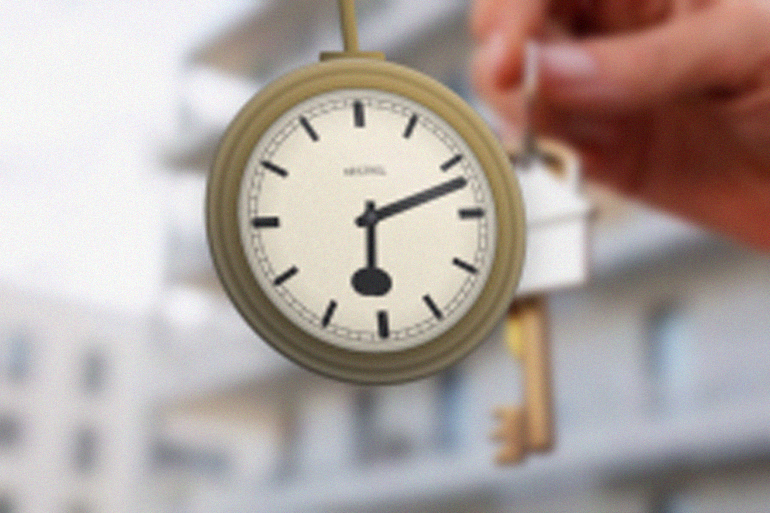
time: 6:12
